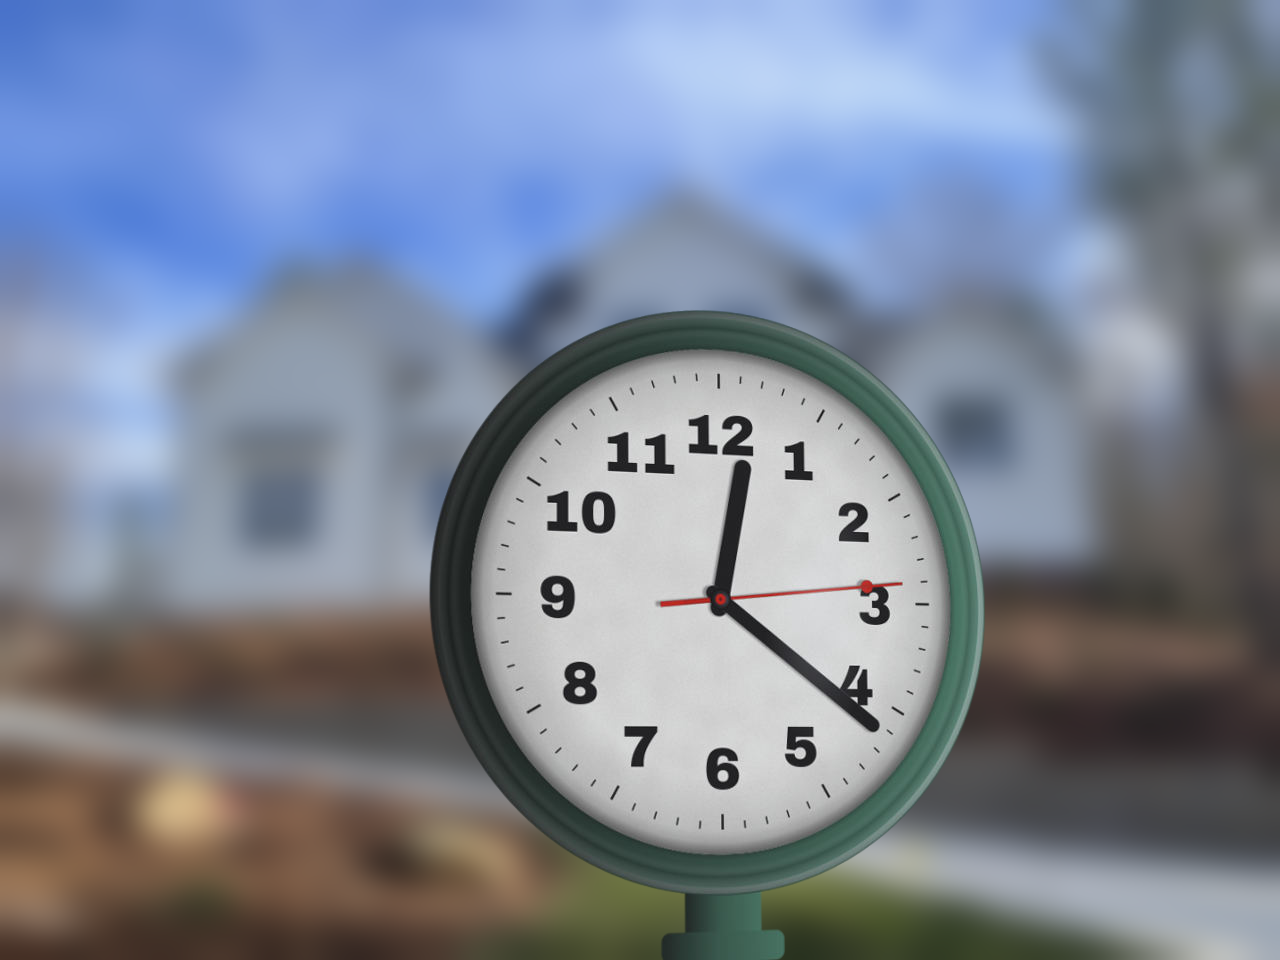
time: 12:21:14
